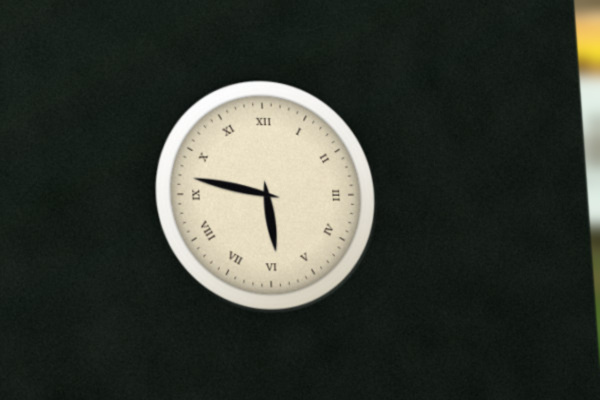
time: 5:47
